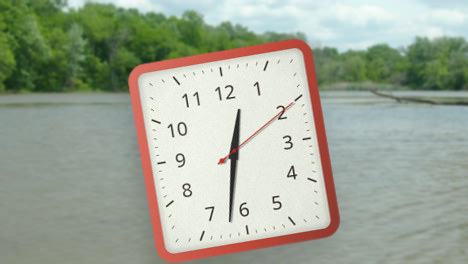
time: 12:32:10
